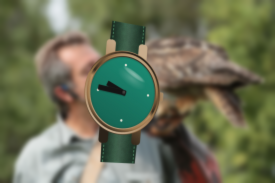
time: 9:46
